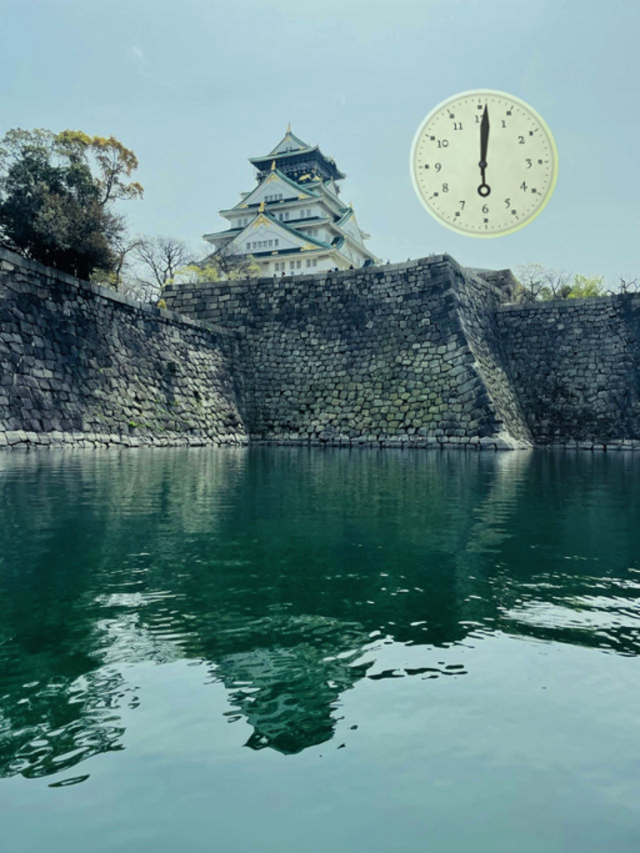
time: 6:01
